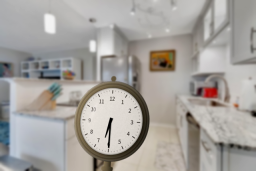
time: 6:30
